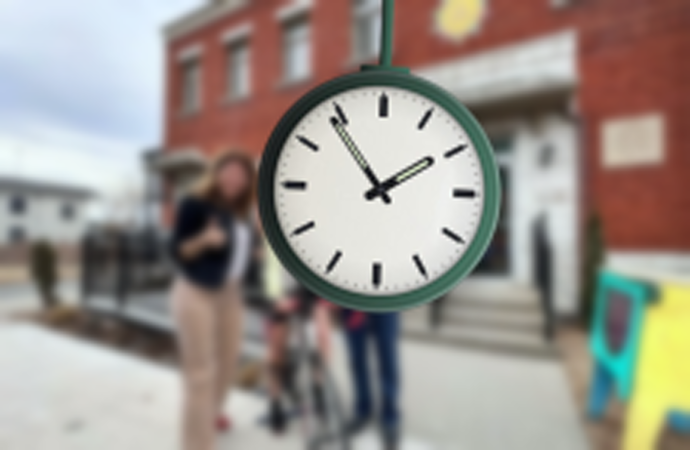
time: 1:54
